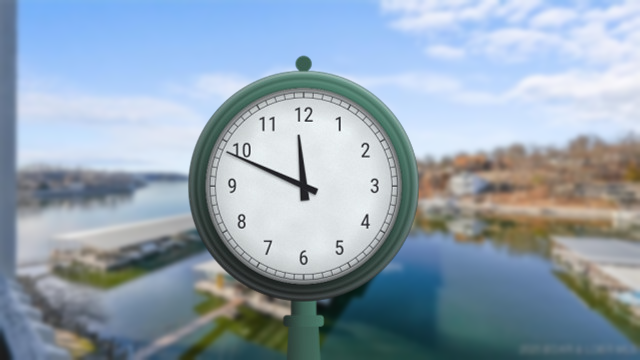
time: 11:49
